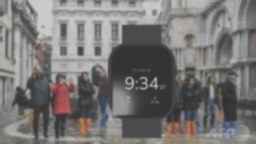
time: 9:34
